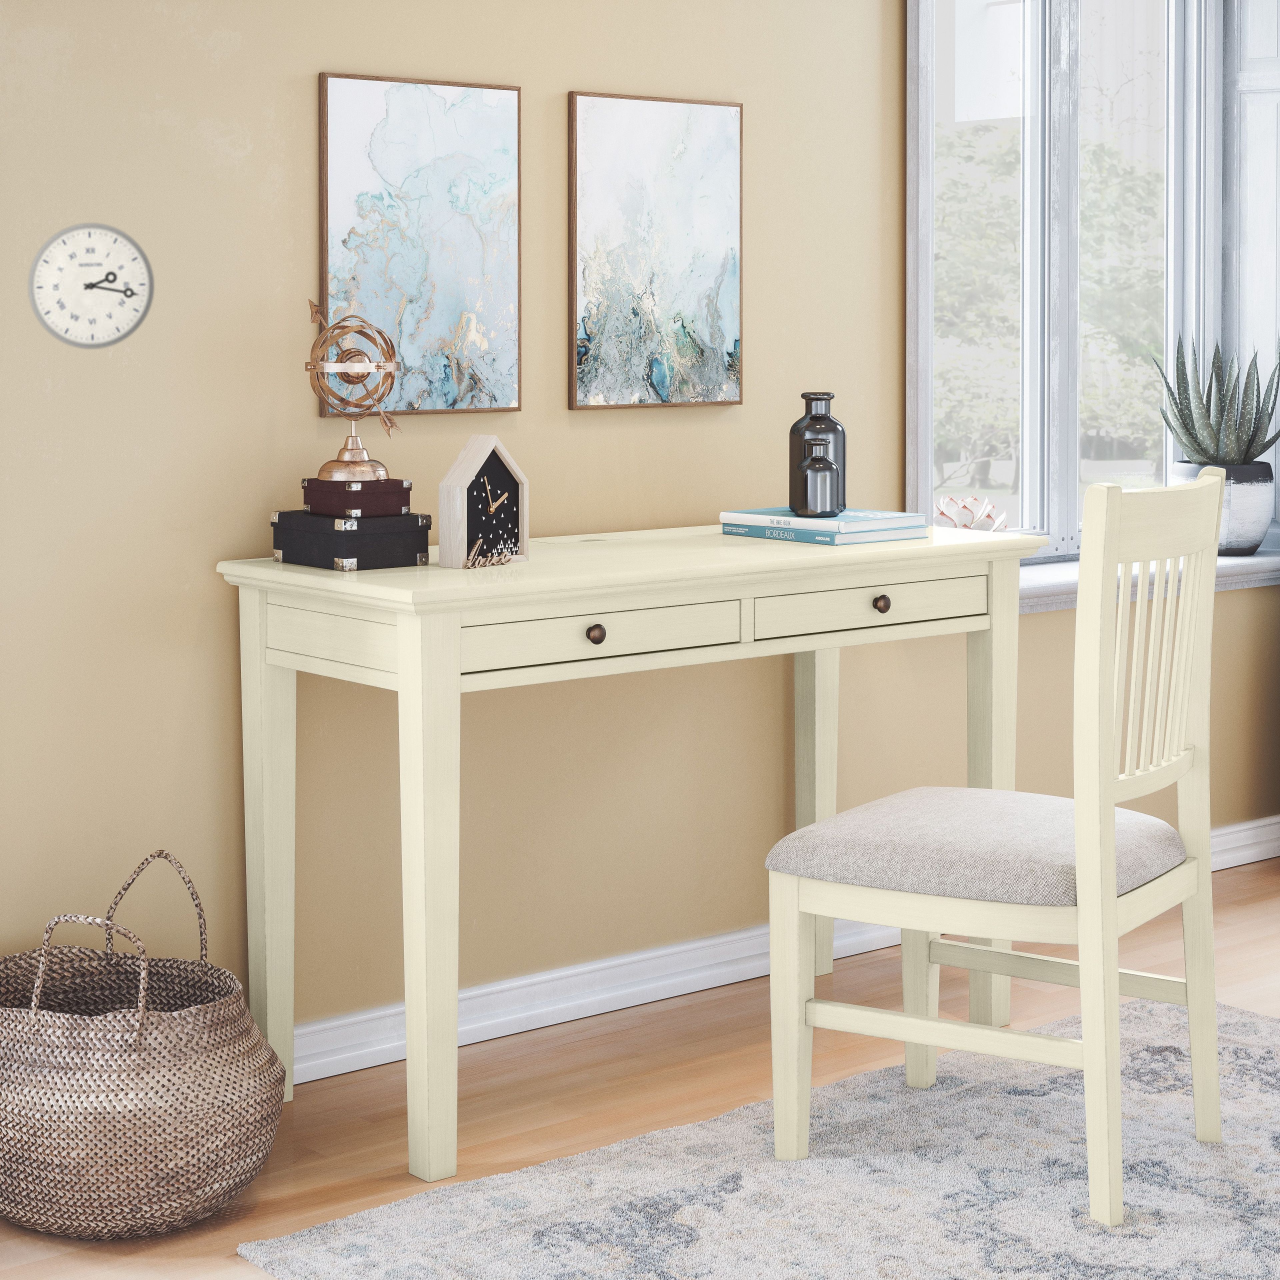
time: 2:17
